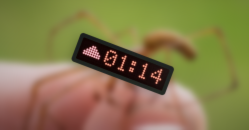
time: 1:14
